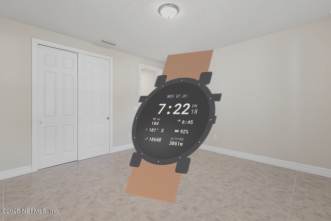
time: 7:22
